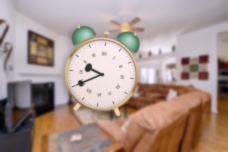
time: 9:40
